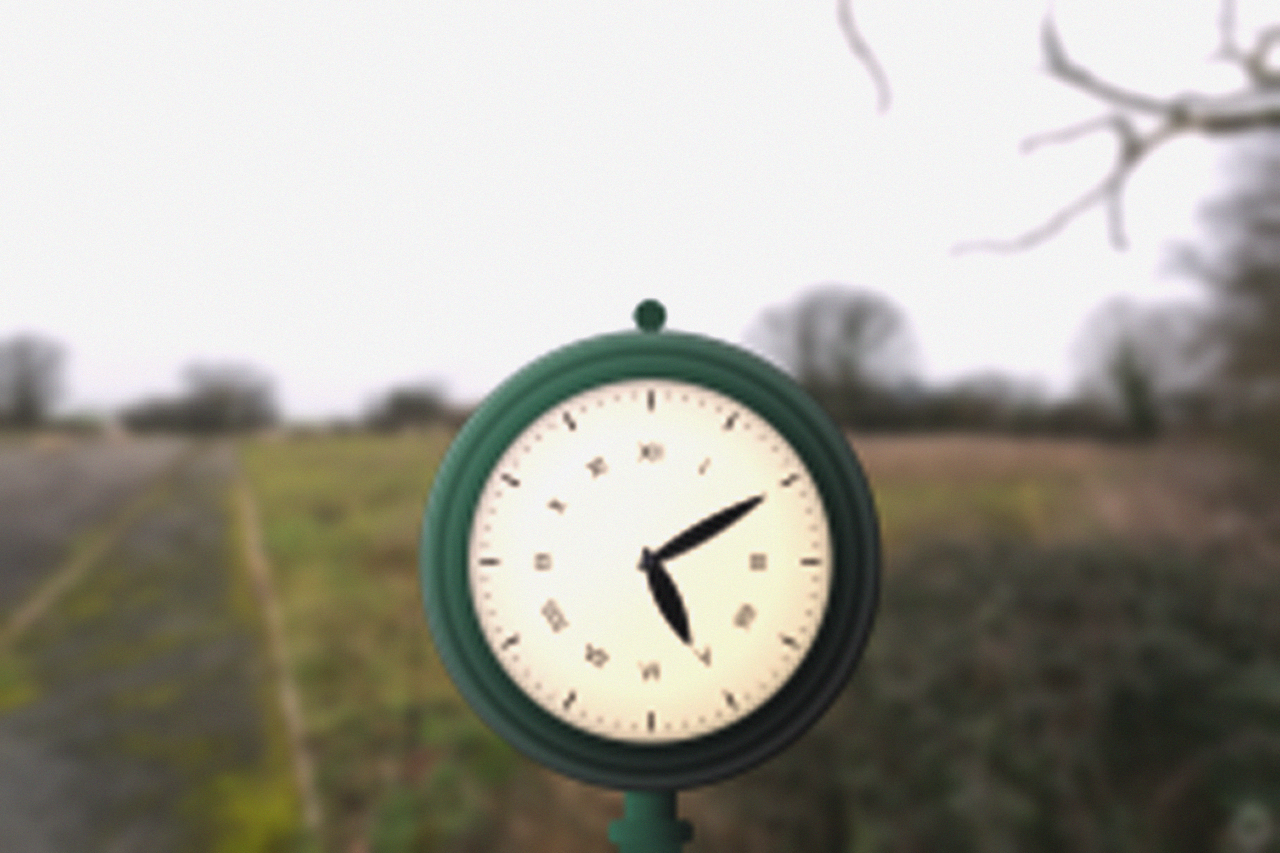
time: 5:10
